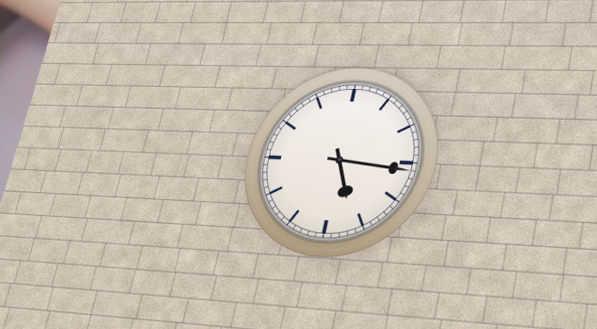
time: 5:16
